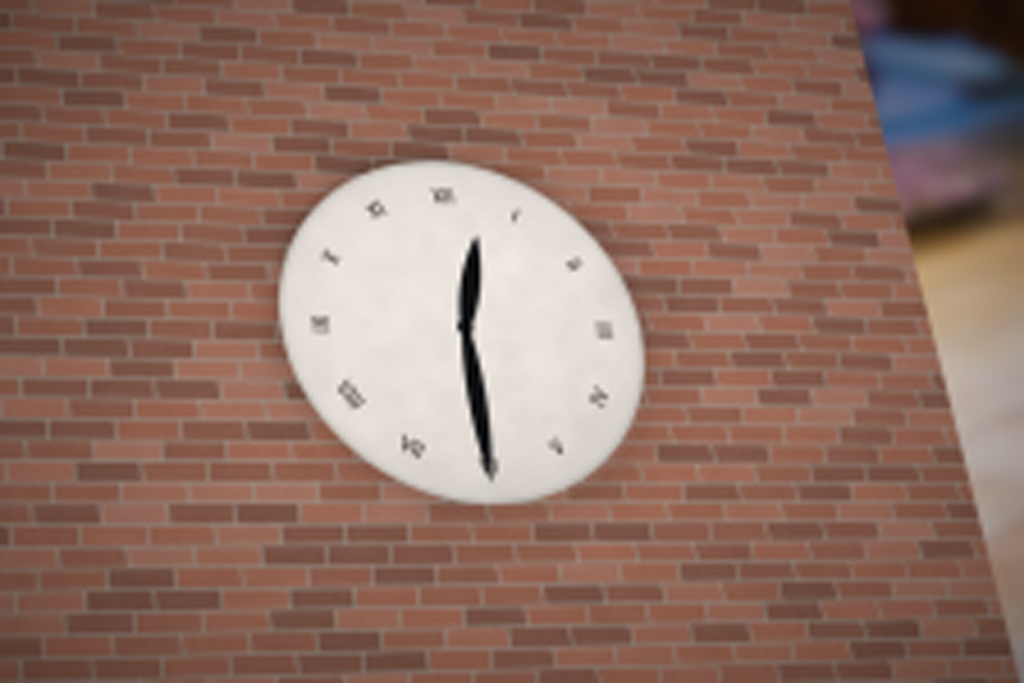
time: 12:30
